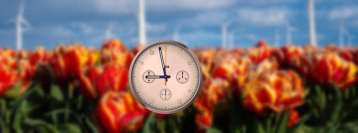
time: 8:58
